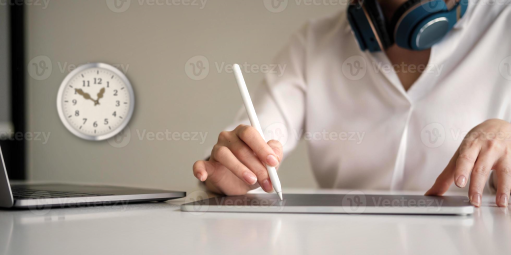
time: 12:50
